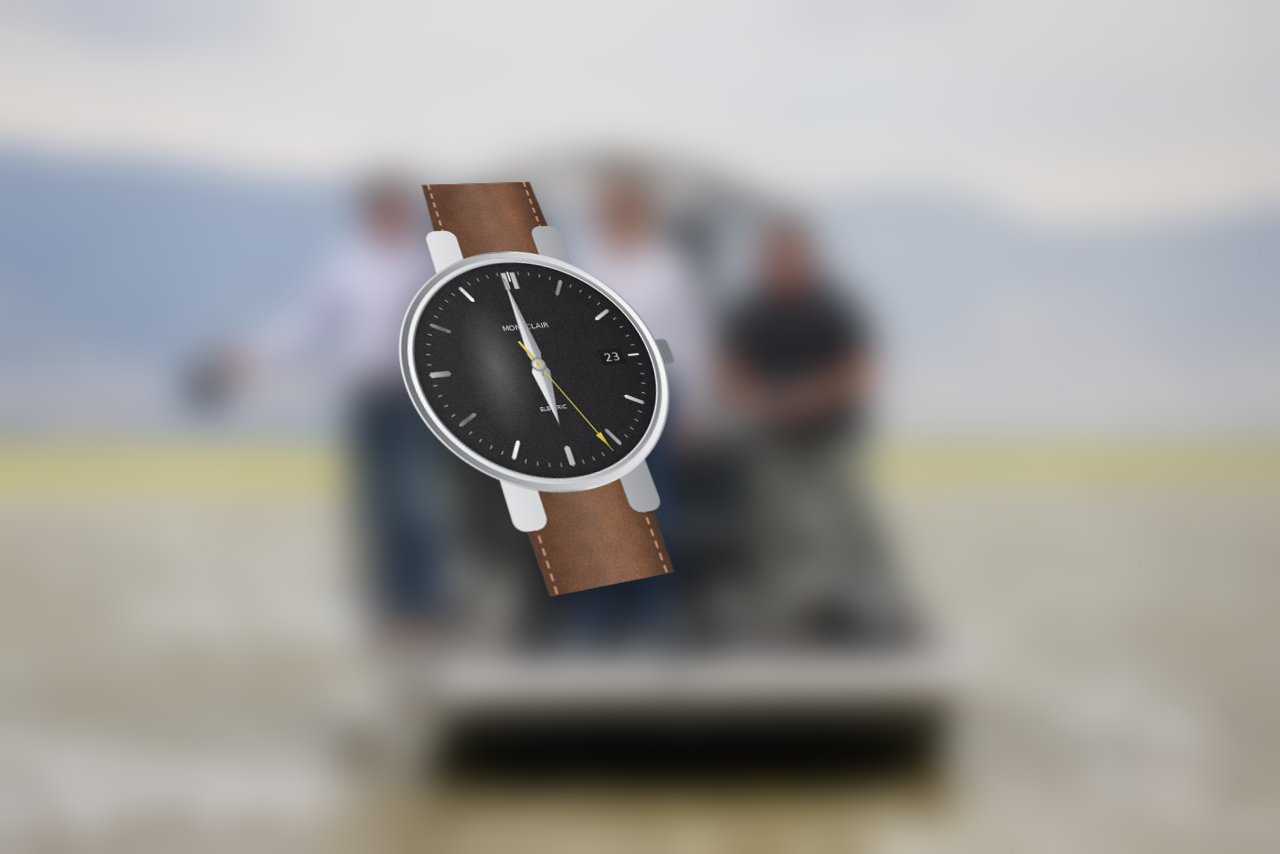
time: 5:59:26
